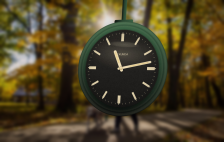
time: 11:13
